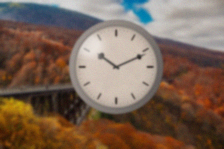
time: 10:11
